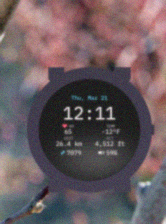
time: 12:11
